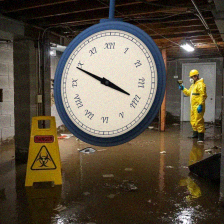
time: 3:49
